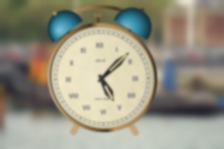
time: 5:08
